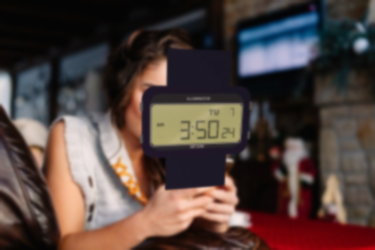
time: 3:50
